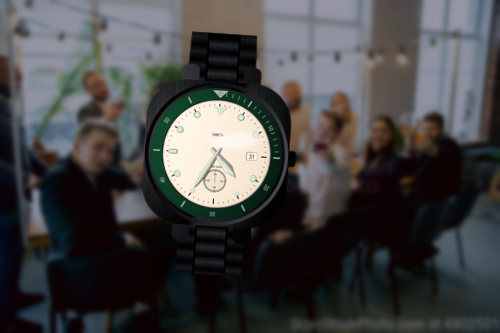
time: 4:35
